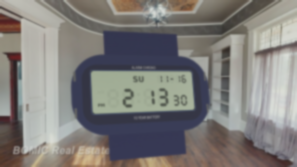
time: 2:13:30
